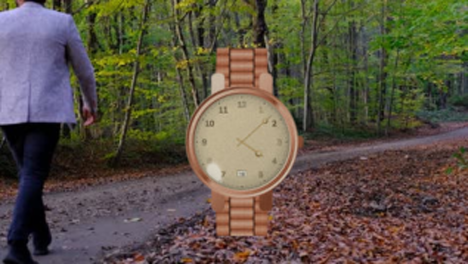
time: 4:08
